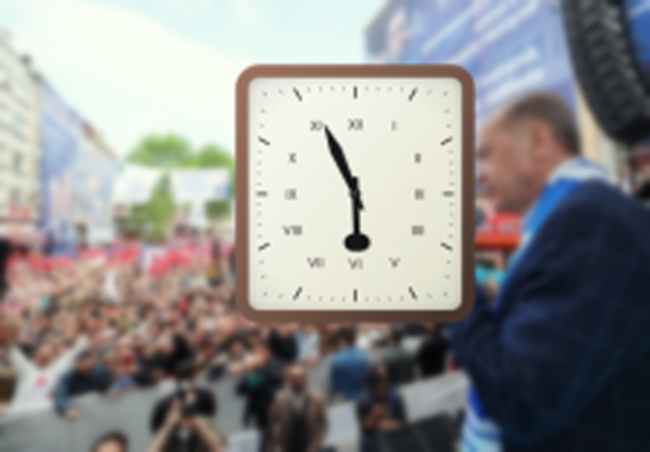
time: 5:56
